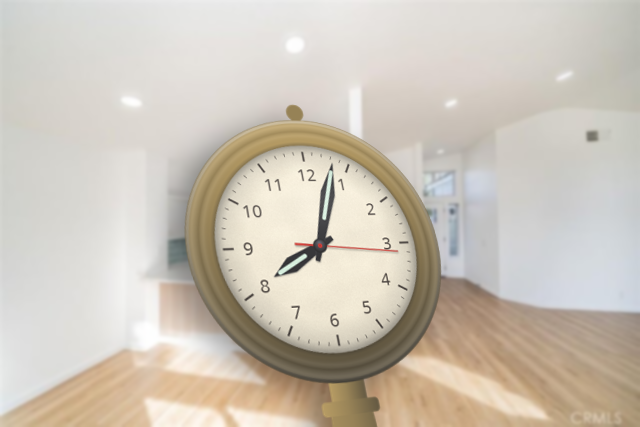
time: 8:03:16
